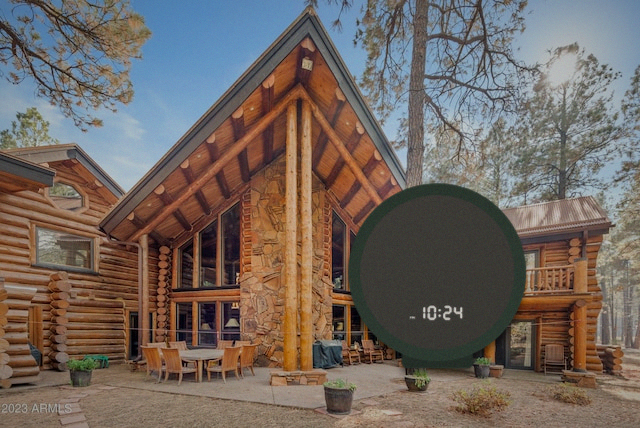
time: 10:24
